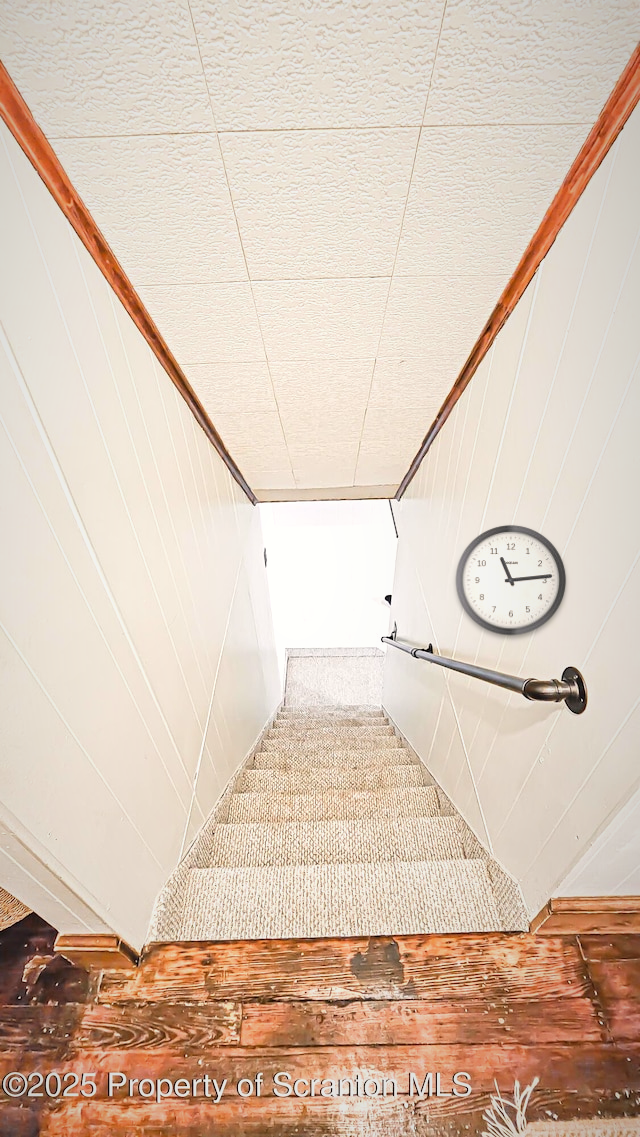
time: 11:14
